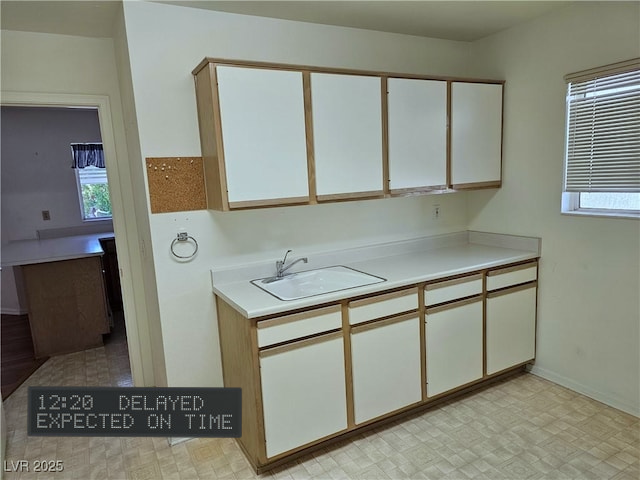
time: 12:20
